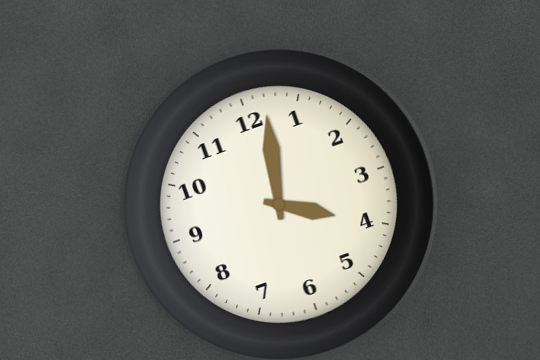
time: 4:02
